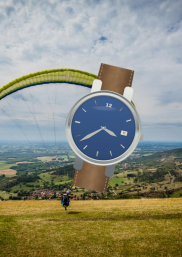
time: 3:38
